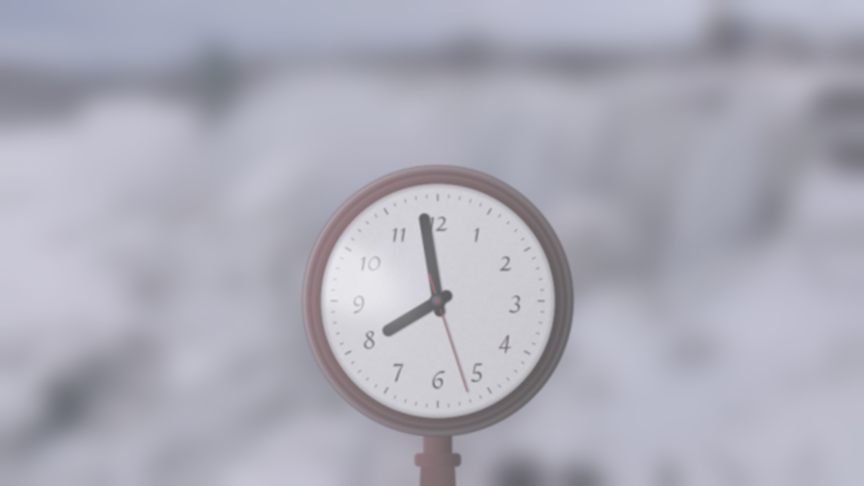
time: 7:58:27
